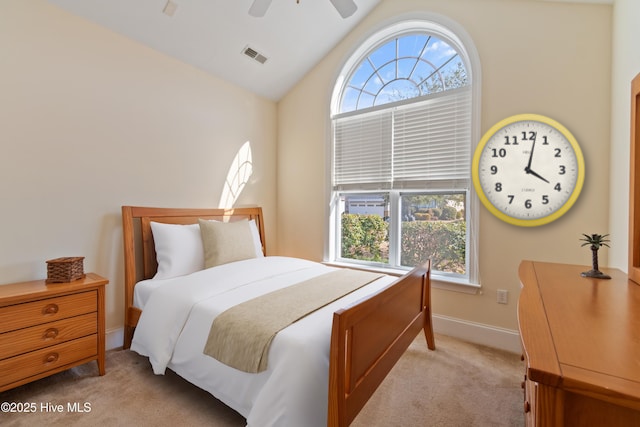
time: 4:02
